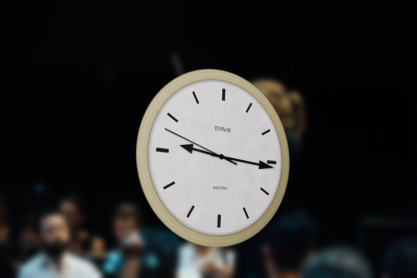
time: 9:15:48
